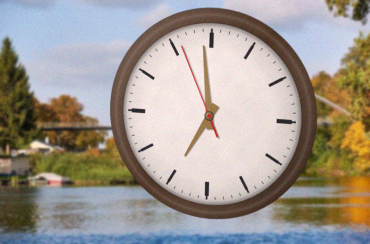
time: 6:58:56
